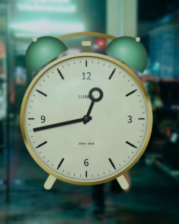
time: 12:43
